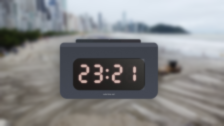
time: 23:21
